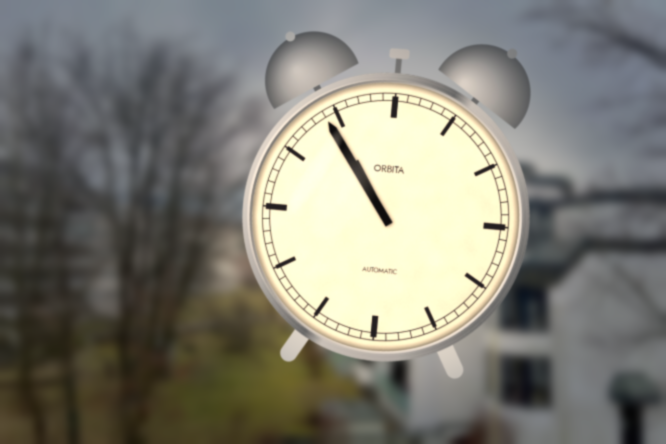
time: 10:54
